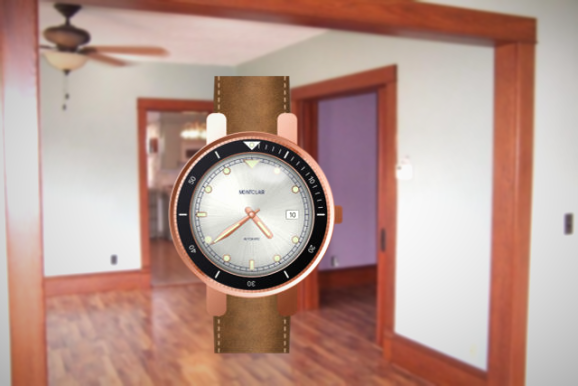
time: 4:39
